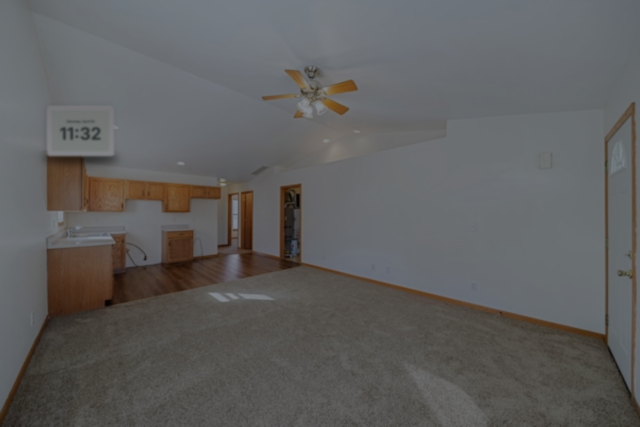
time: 11:32
